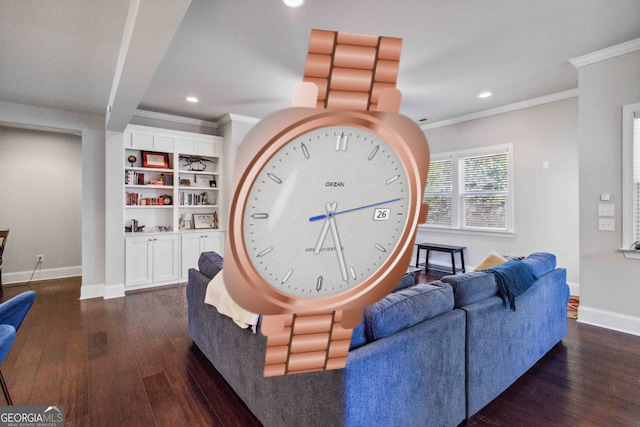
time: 6:26:13
